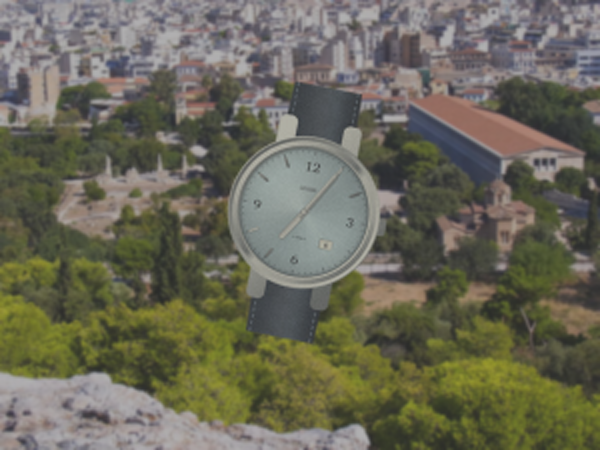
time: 7:05
